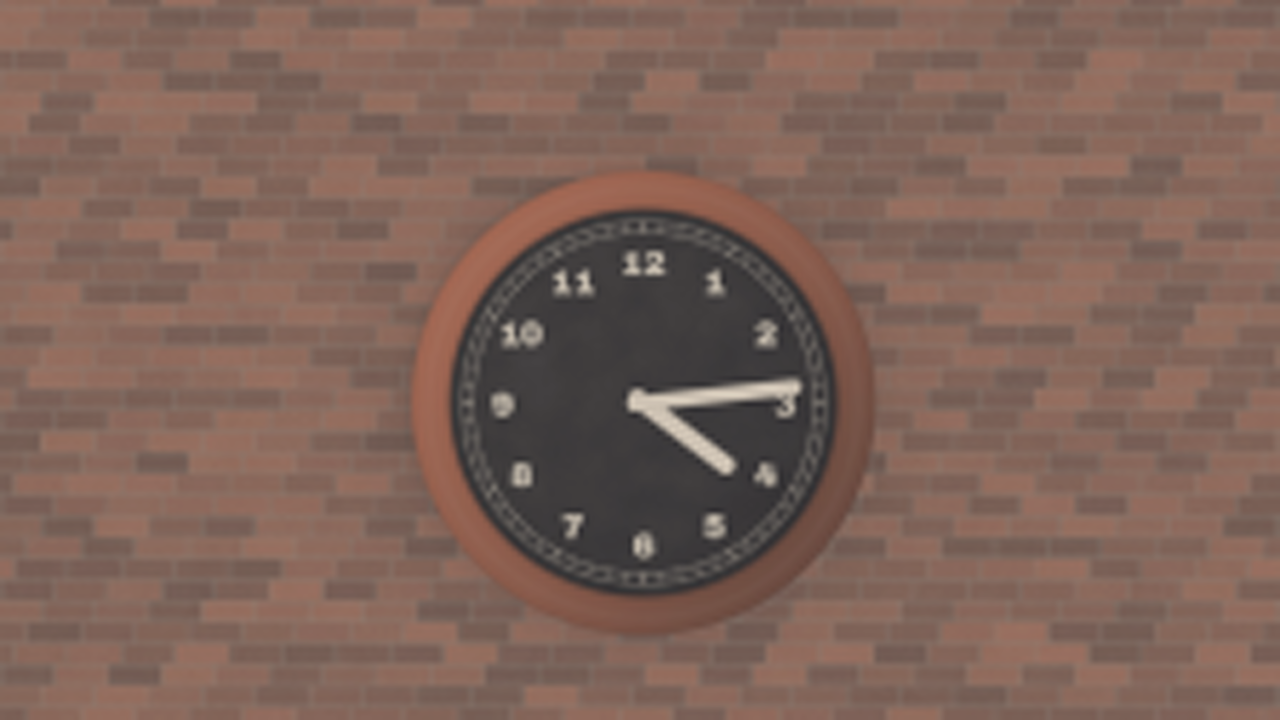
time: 4:14
